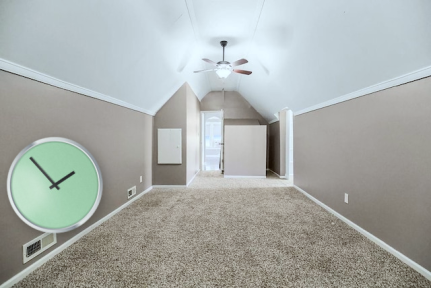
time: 1:53
